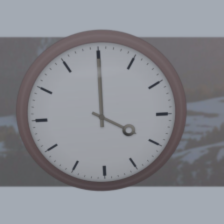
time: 4:00
